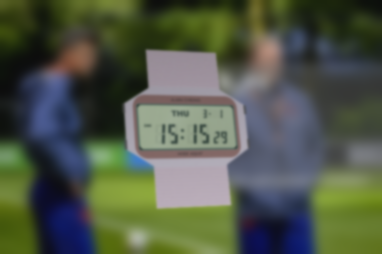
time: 15:15:29
